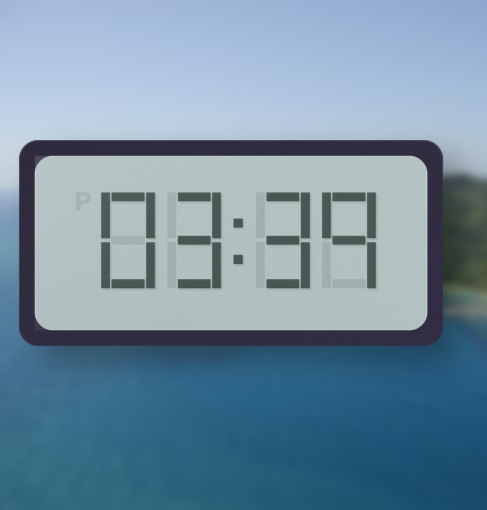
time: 3:39
